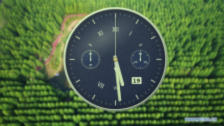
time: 5:29
